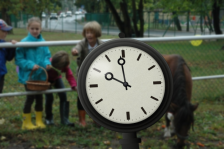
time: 9:59
